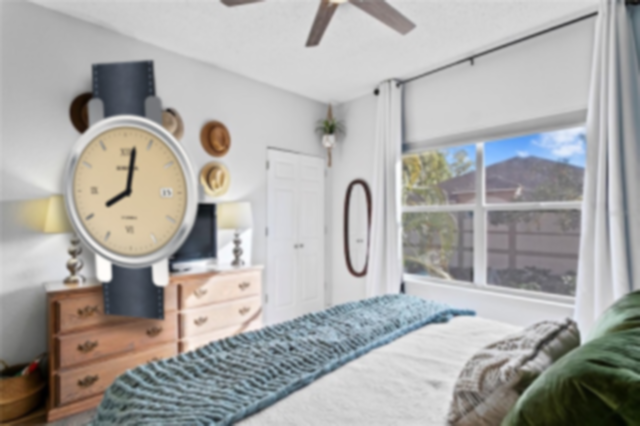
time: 8:02
